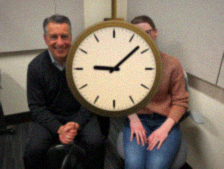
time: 9:08
